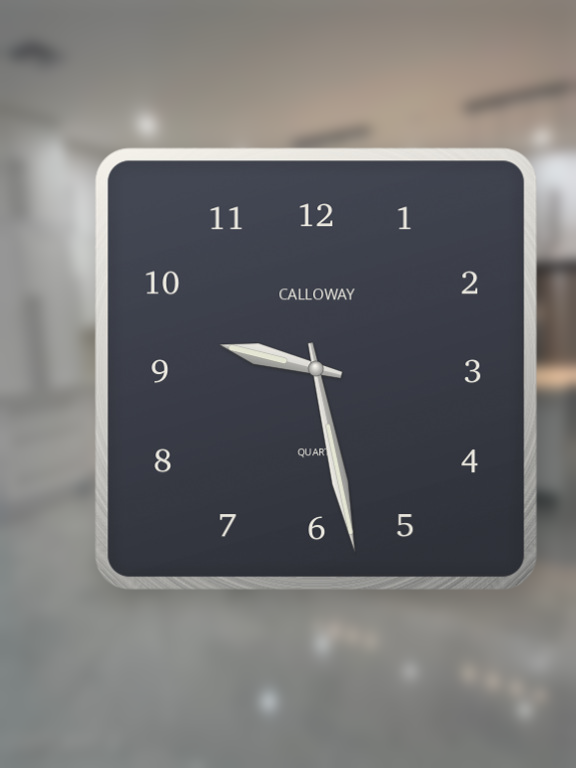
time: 9:28
